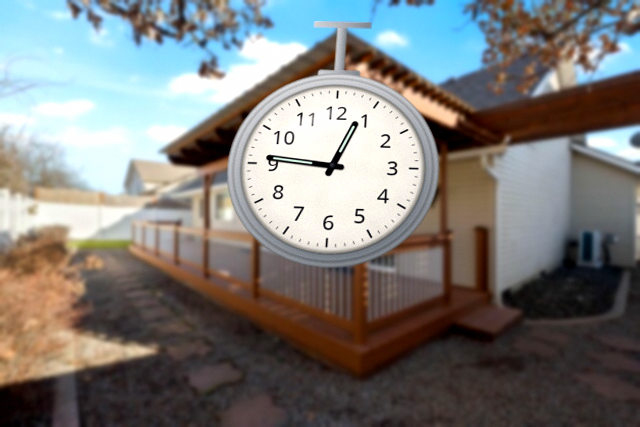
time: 12:46
